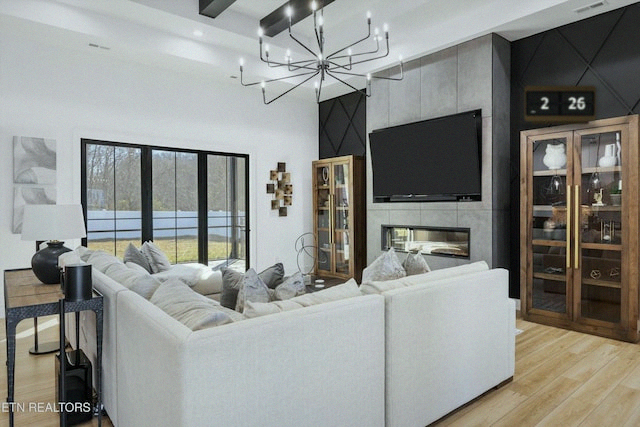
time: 2:26
